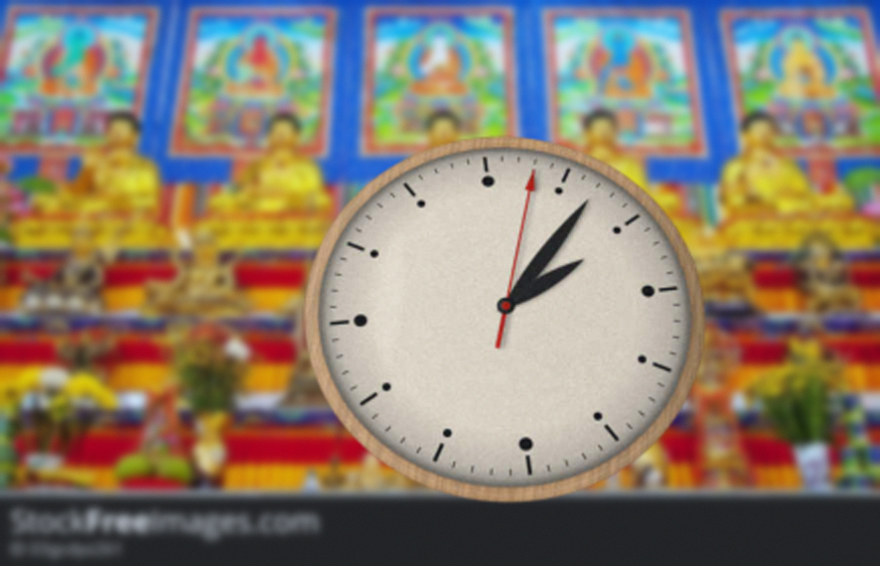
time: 2:07:03
